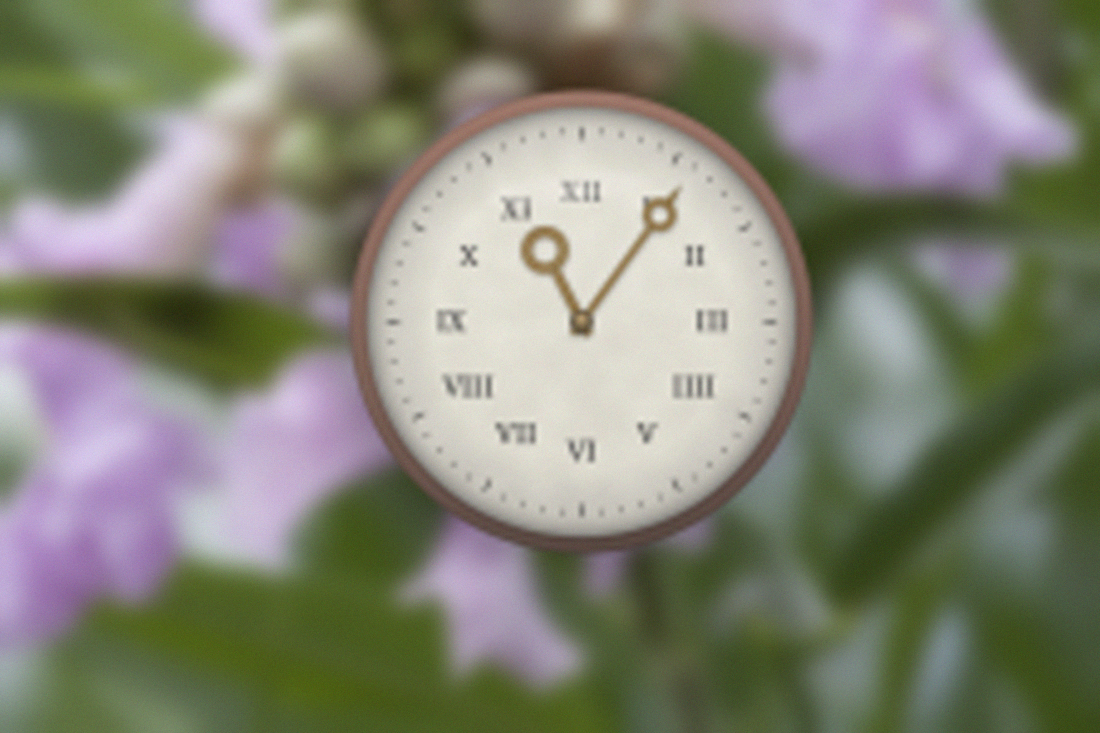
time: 11:06
